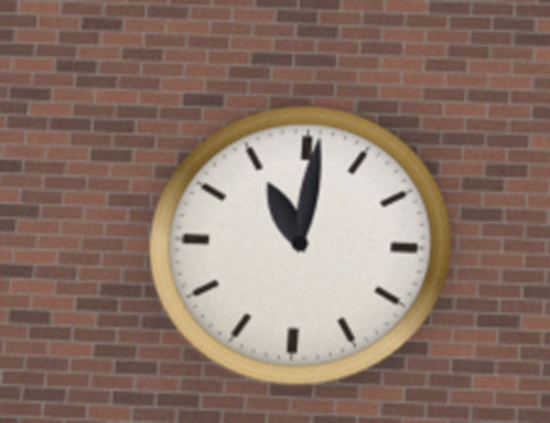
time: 11:01
